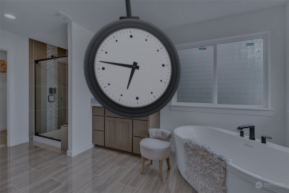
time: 6:47
